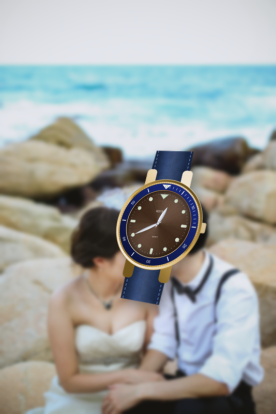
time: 12:40
